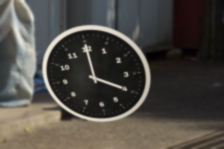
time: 4:00
